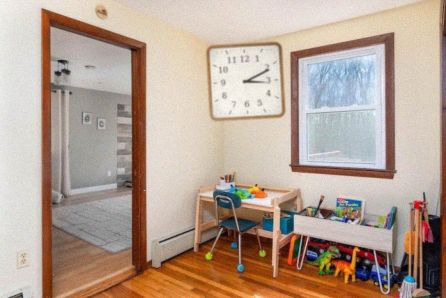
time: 3:11
